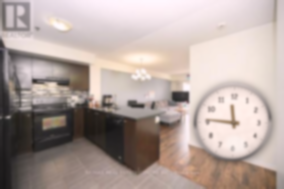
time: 11:46
